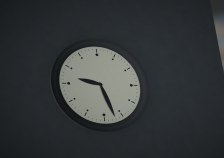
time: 9:27
